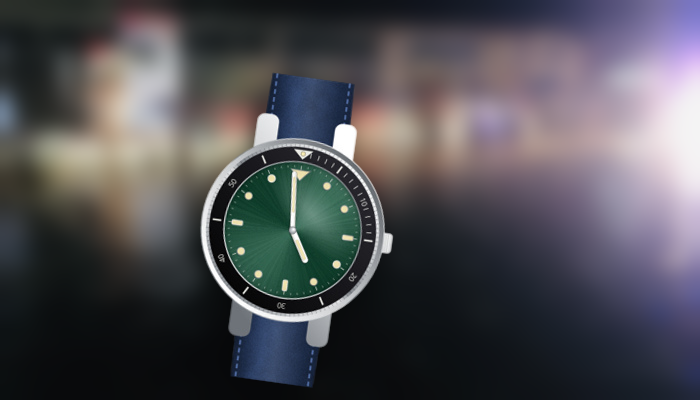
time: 4:59
